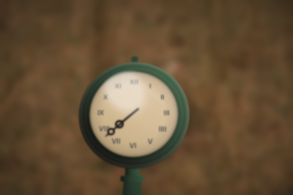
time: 7:38
